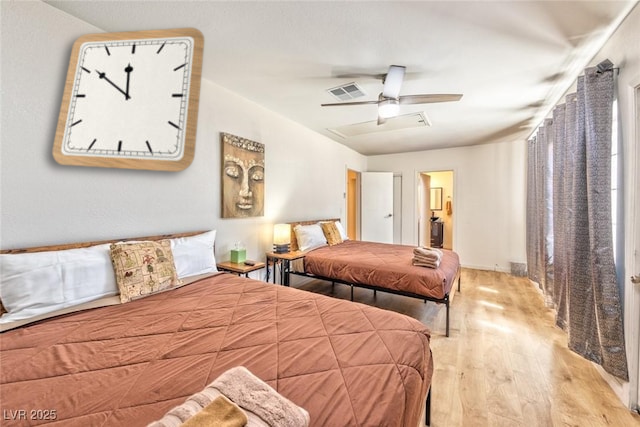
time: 11:51
